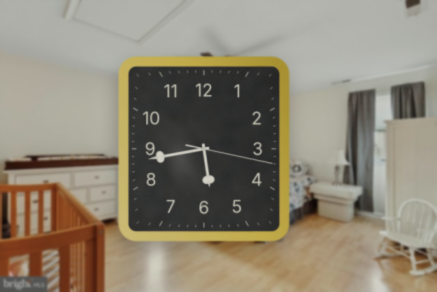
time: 5:43:17
